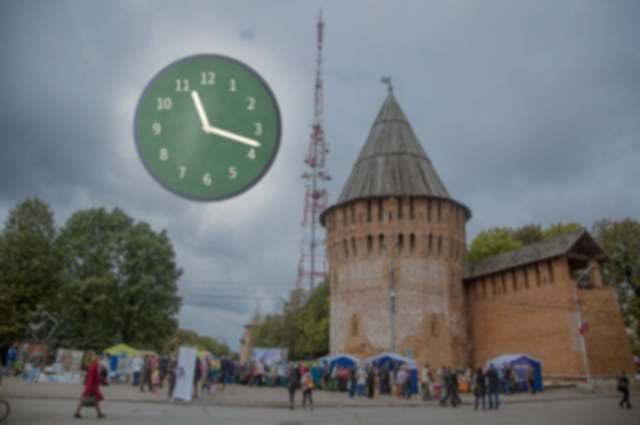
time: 11:18
